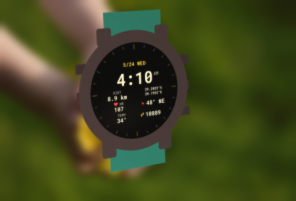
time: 4:10
